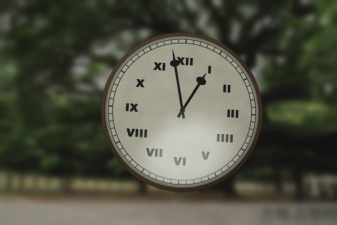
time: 12:58
